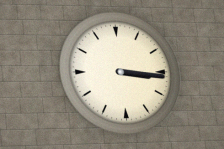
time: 3:16
